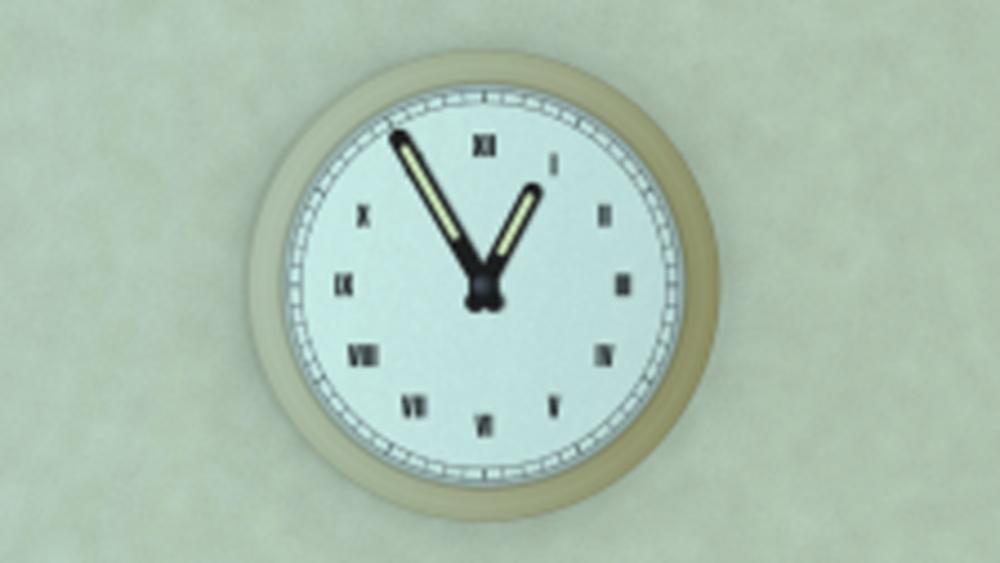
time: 12:55
